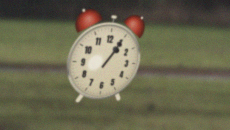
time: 1:05
